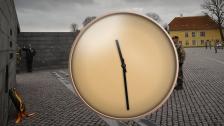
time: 11:29
